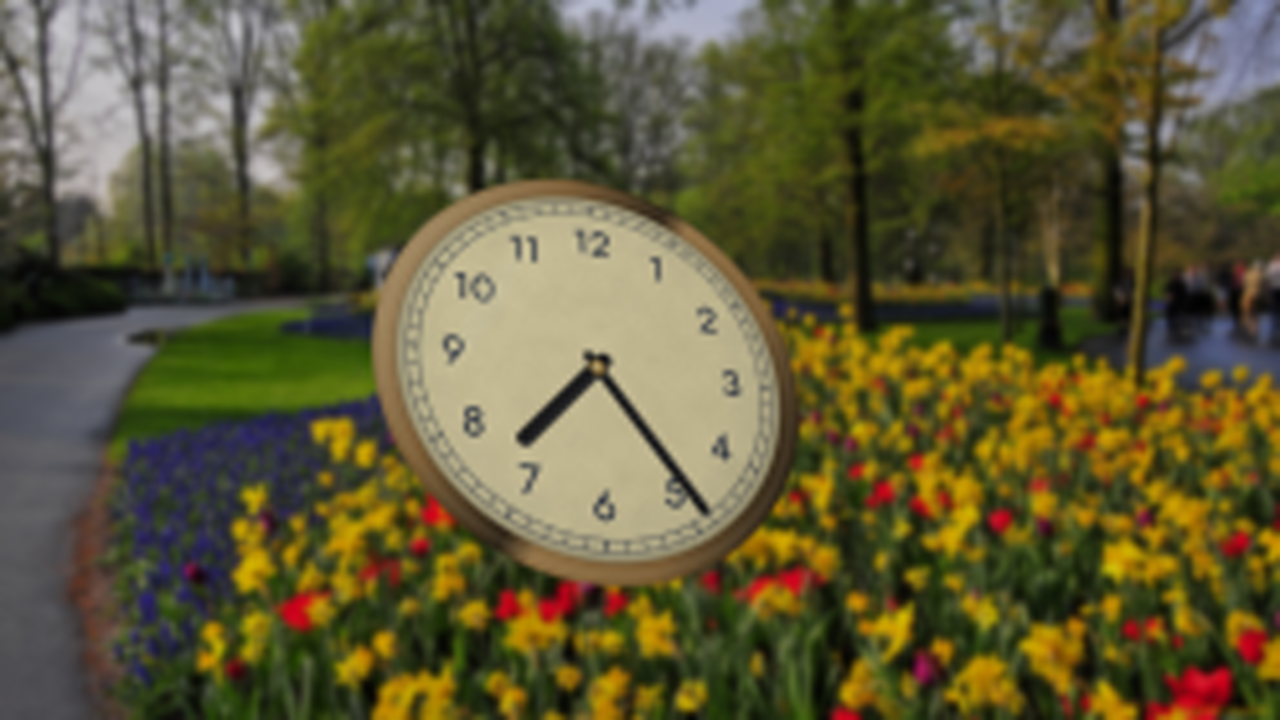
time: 7:24
